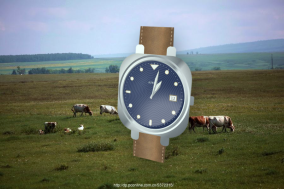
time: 1:02
